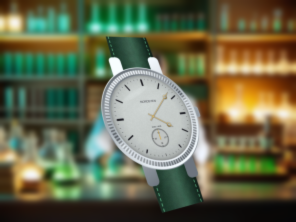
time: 4:08
